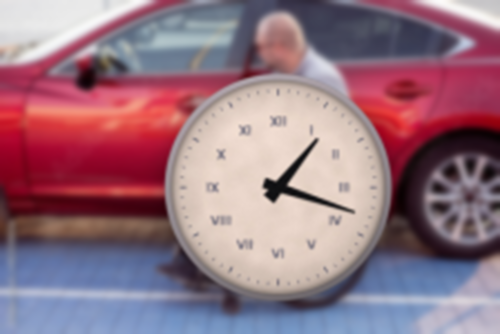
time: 1:18
